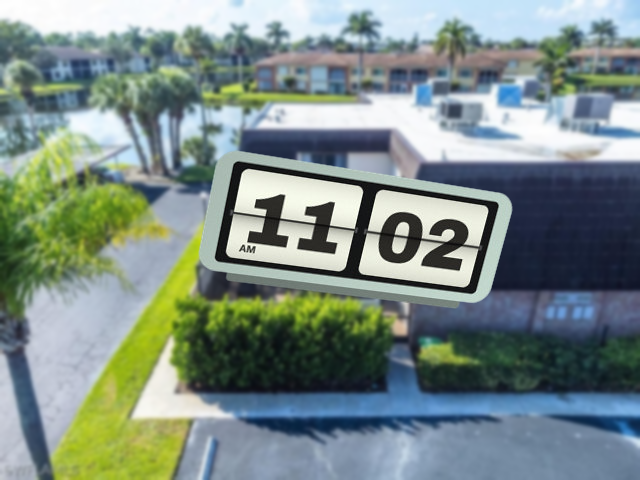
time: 11:02
